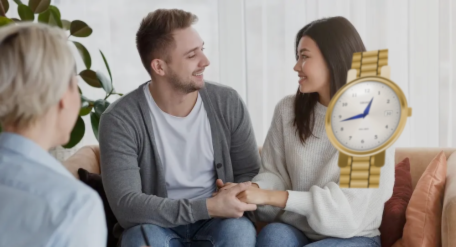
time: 12:43
